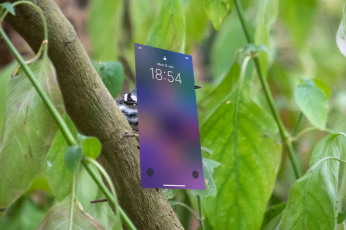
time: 18:54
